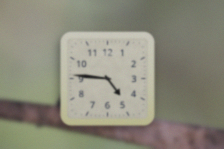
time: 4:46
